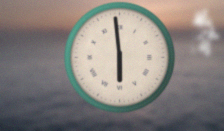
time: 5:59
